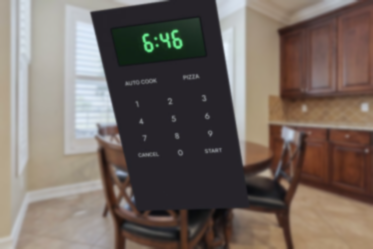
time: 6:46
